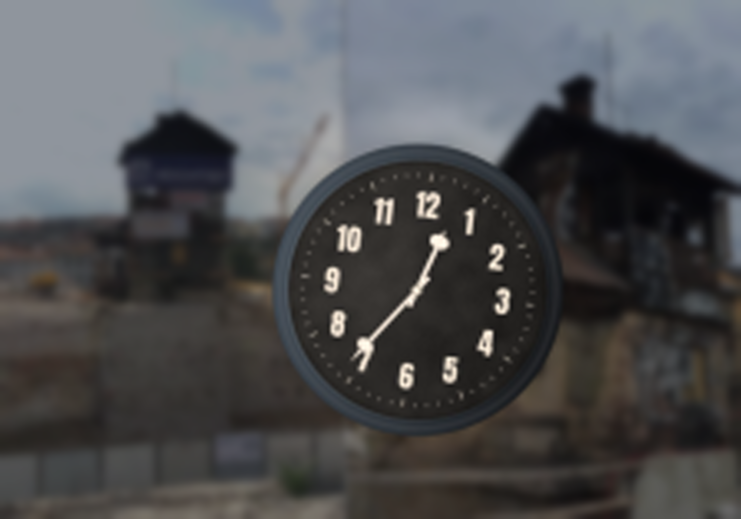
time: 12:36
